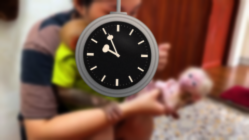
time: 9:56
